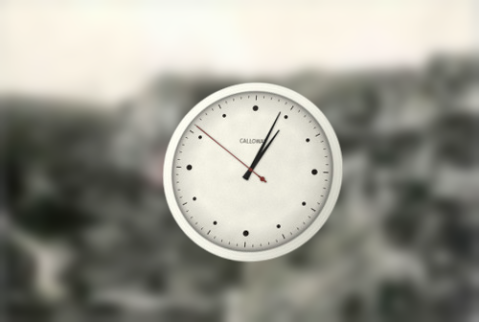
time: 1:03:51
